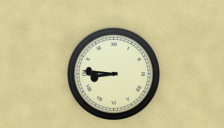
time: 8:46
